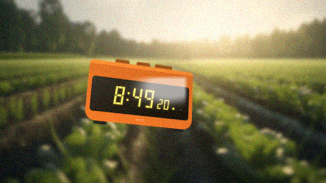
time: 8:49:20
